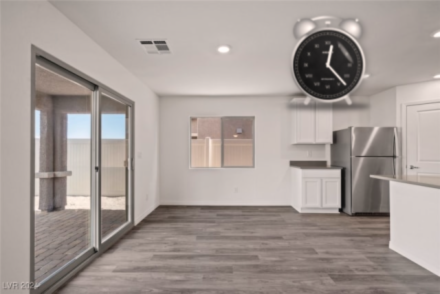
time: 12:23
